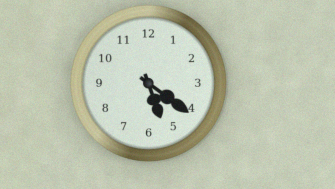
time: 5:21
